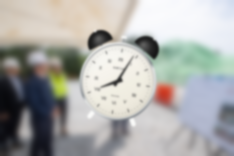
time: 8:04
